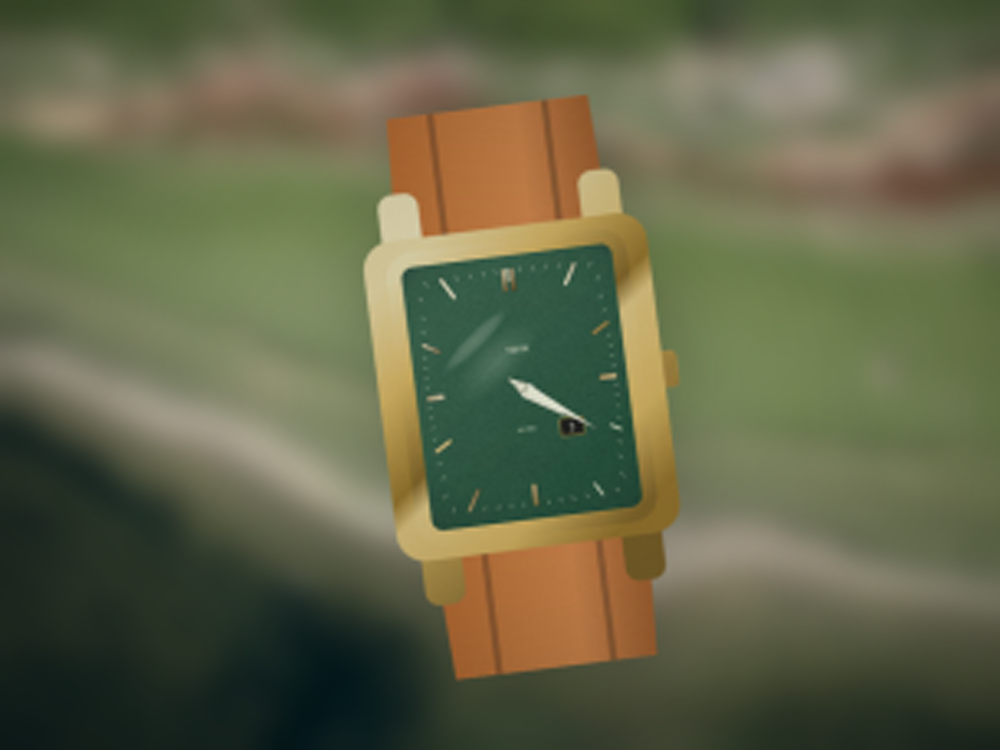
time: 4:21
